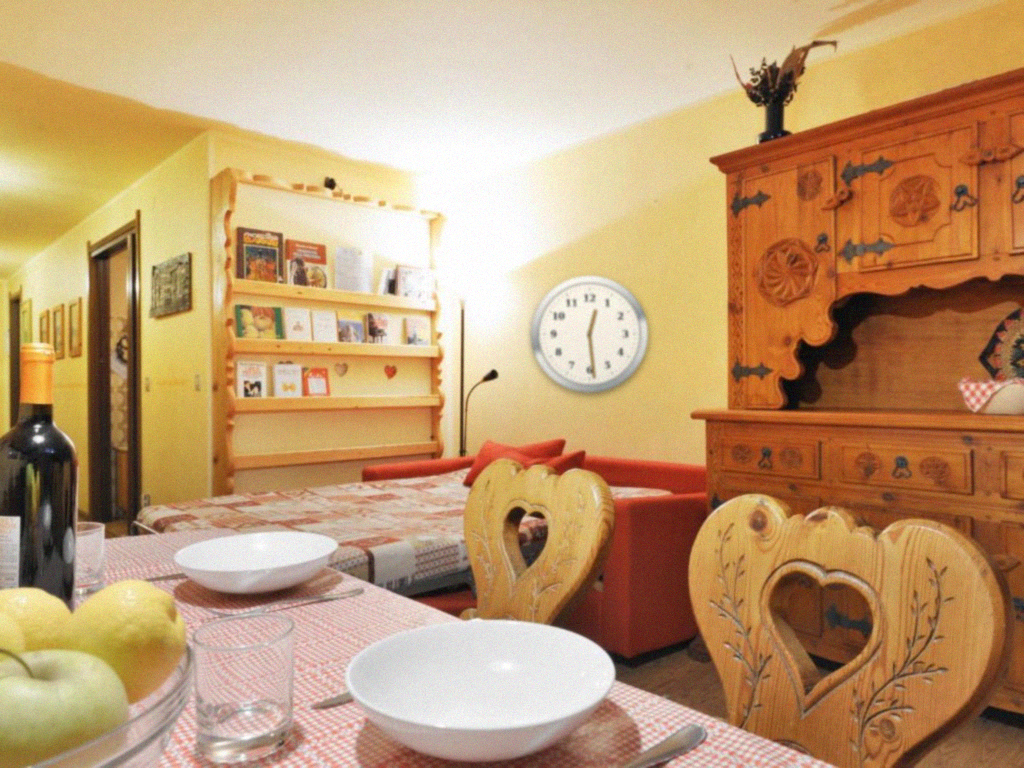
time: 12:29
